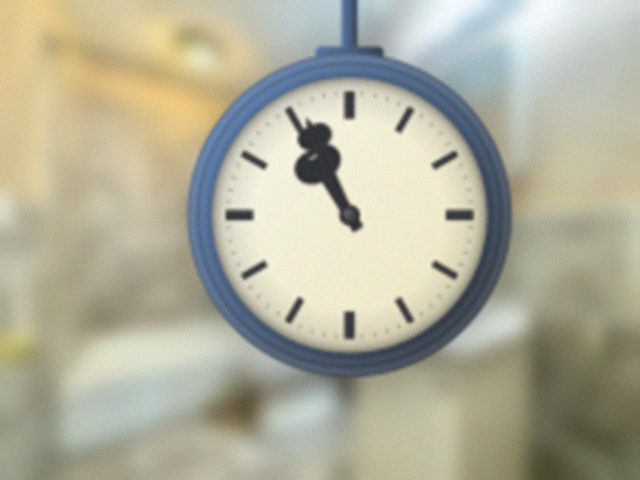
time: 10:56
